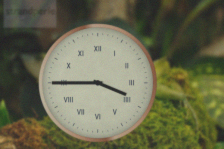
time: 3:45
